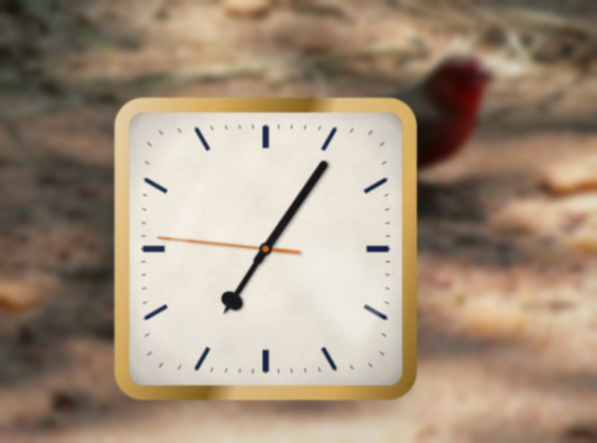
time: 7:05:46
